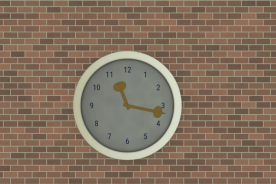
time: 11:17
